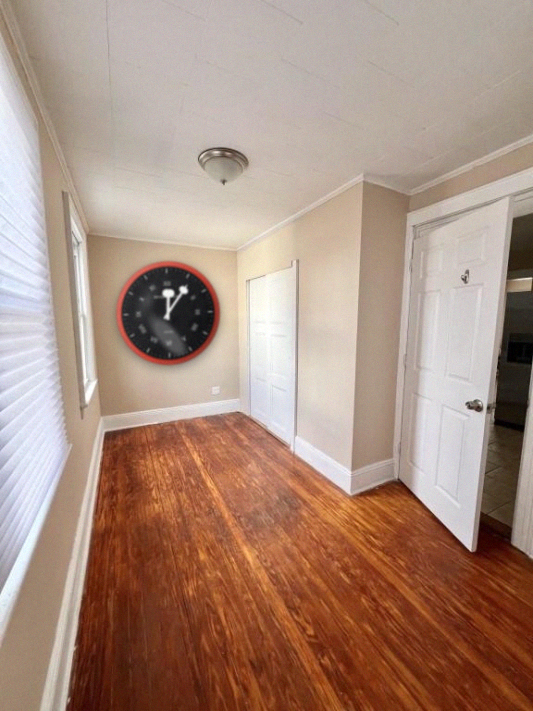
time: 12:06
